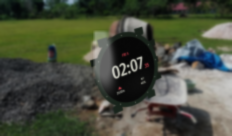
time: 2:07
